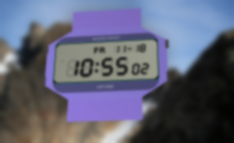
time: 10:55:02
